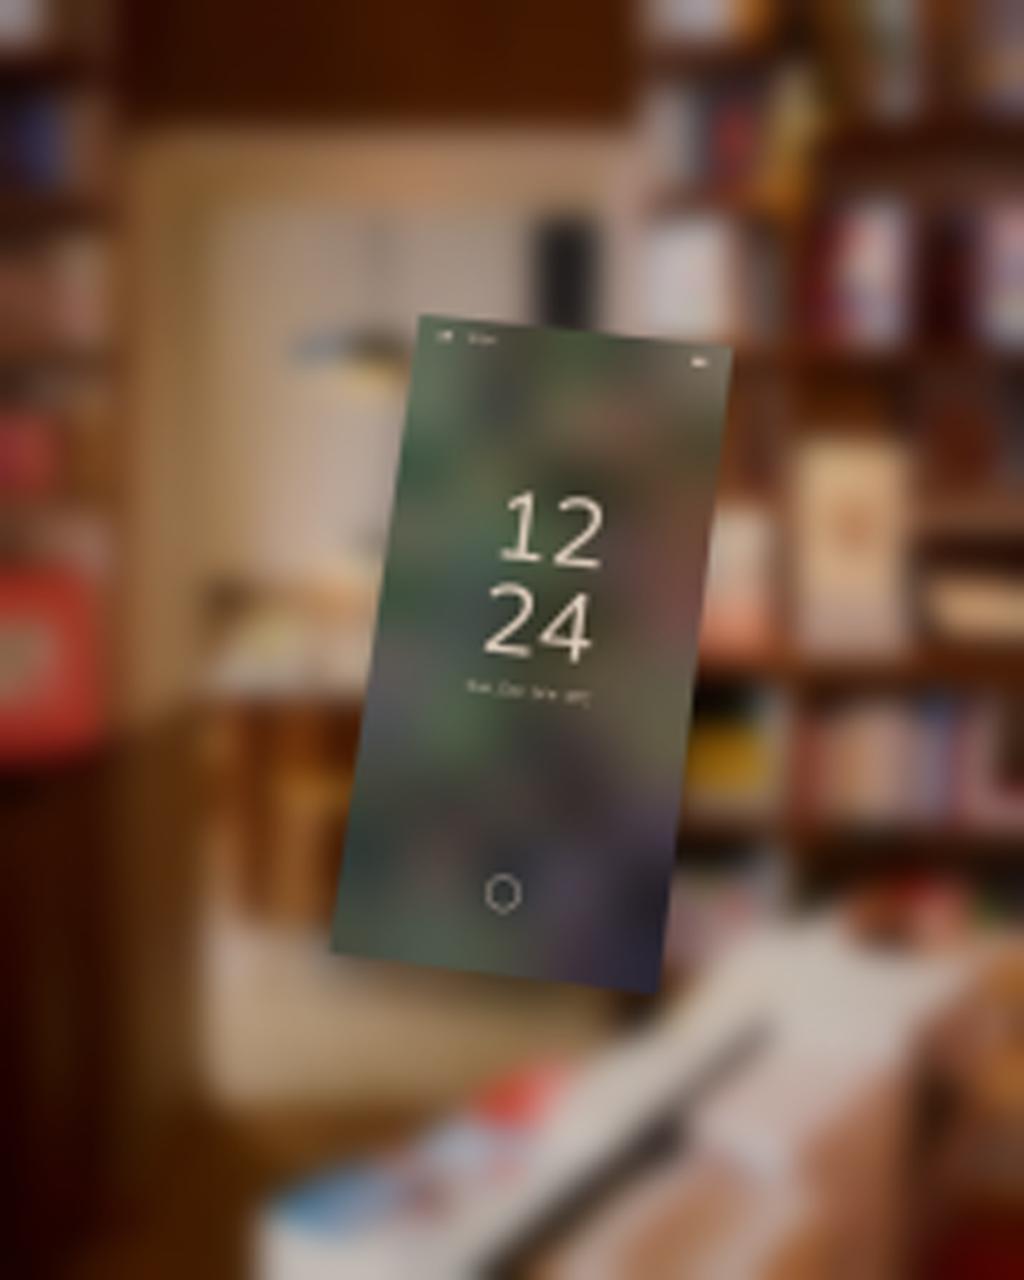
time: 12:24
